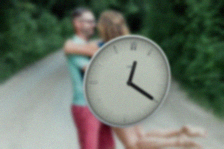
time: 12:20
